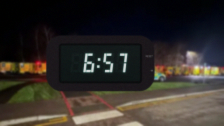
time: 6:57
